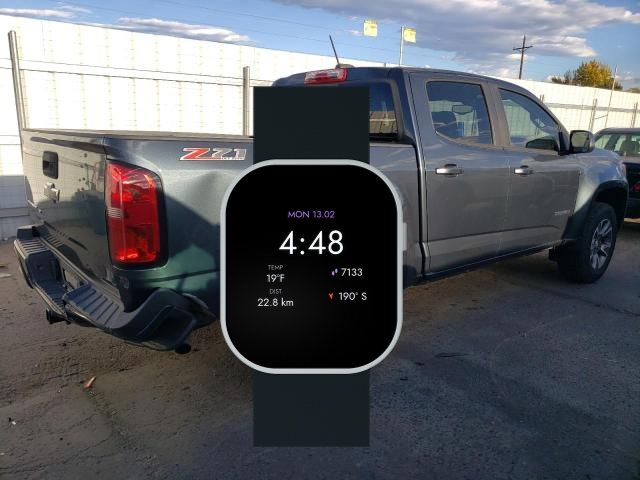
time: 4:48
